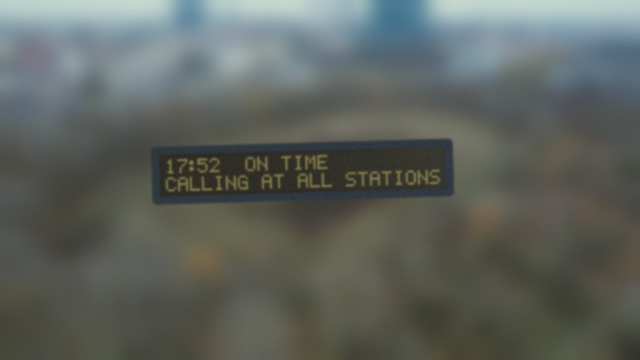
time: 17:52
